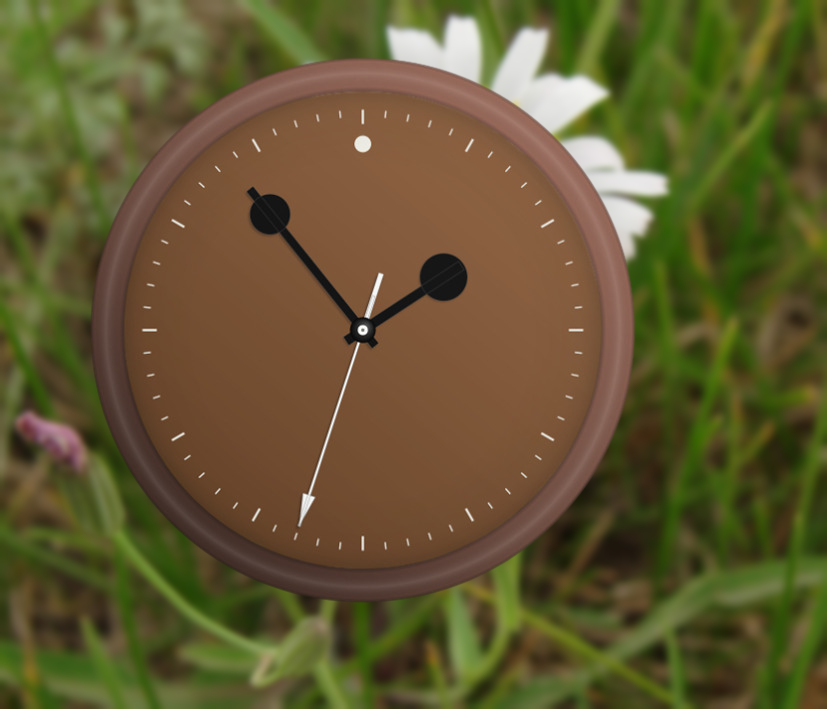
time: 1:53:33
